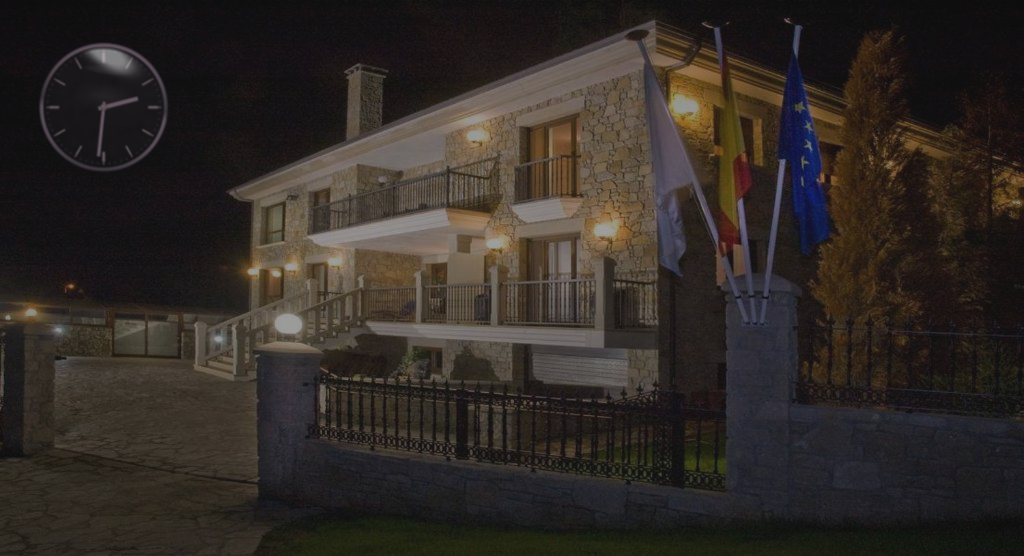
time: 2:31
